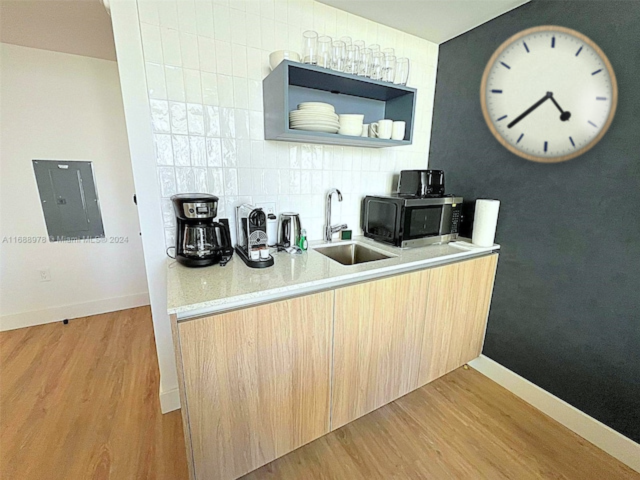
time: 4:38
